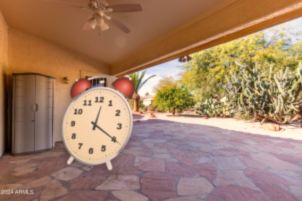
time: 12:20
